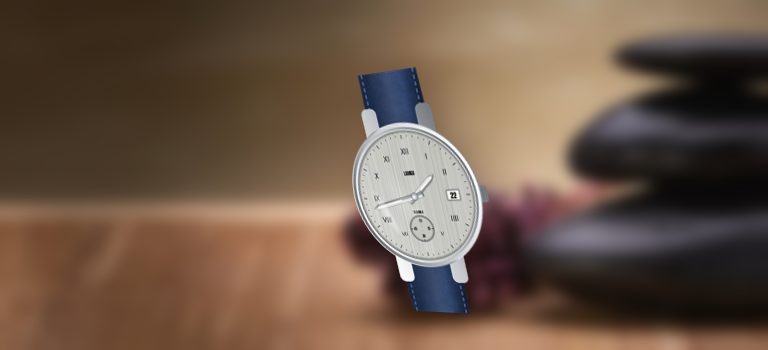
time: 1:43
